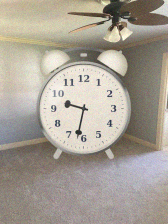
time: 9:32
